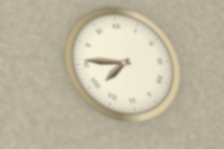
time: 7:46
